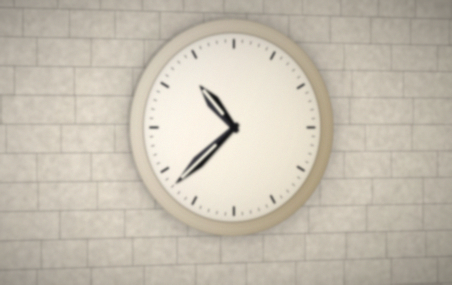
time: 10:38
